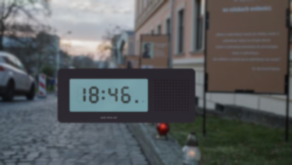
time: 18:46
